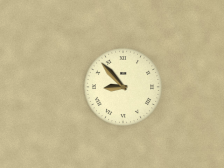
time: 8:53
